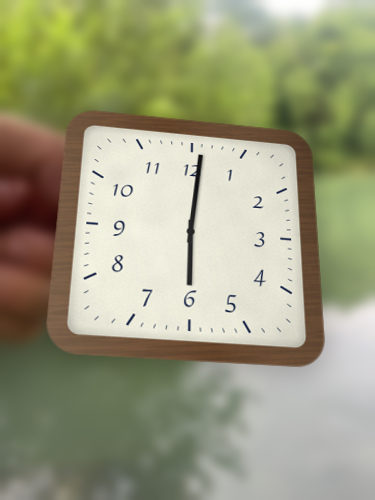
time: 6:01
